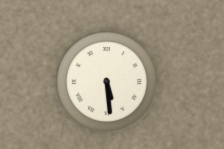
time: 5:29
